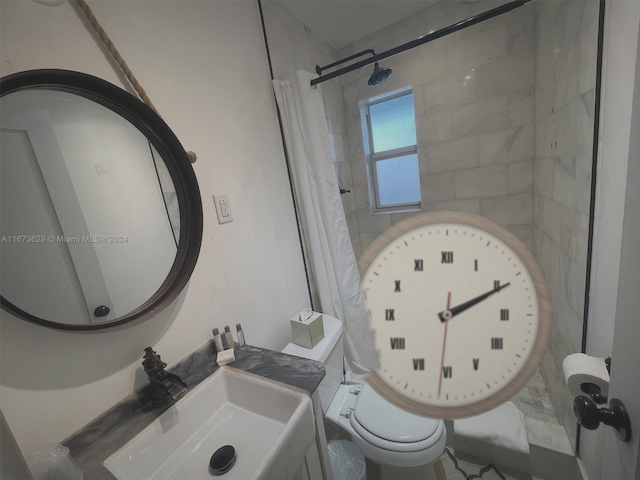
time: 2:10:31
